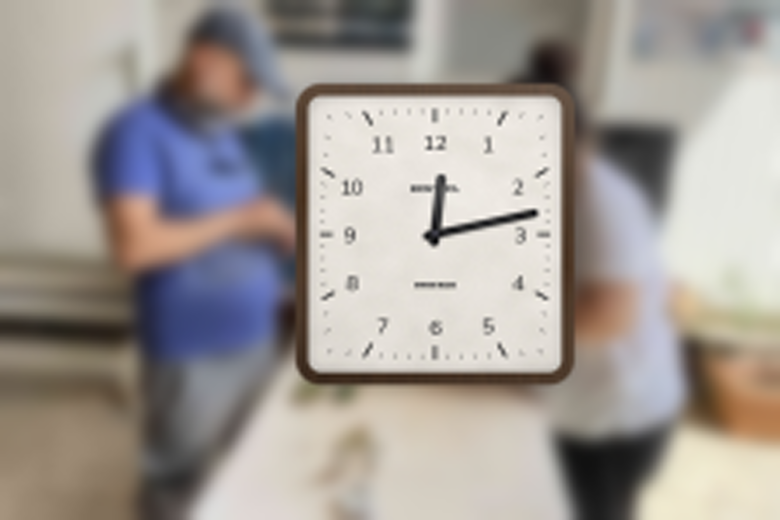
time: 12:13
